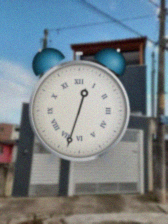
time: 12:33
